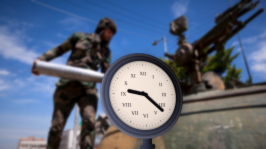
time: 9:22
